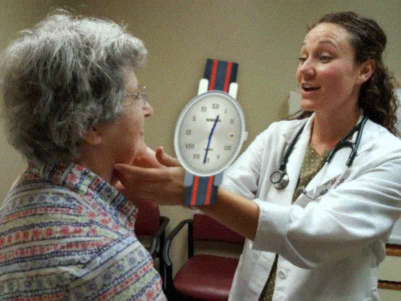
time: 12:31
